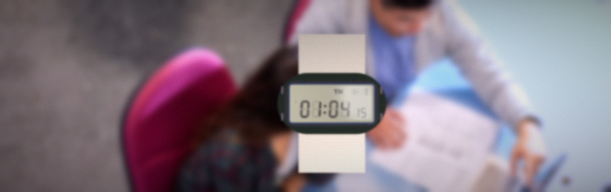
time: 1:04:15
